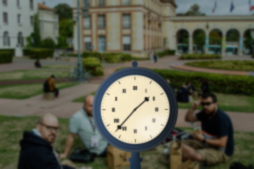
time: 1:37
